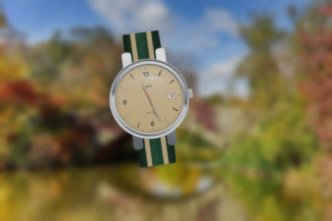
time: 11:27
